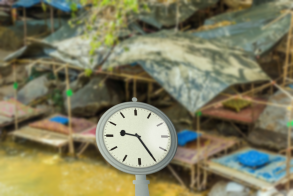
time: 9:25
